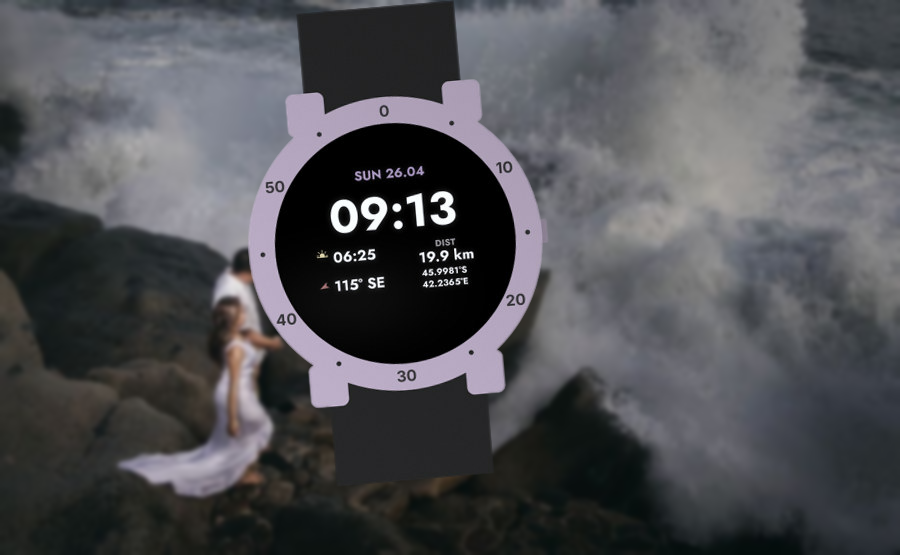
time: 9:13
